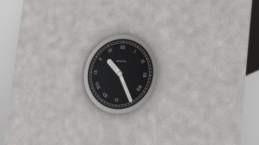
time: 10:25
